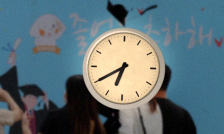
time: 6:40
